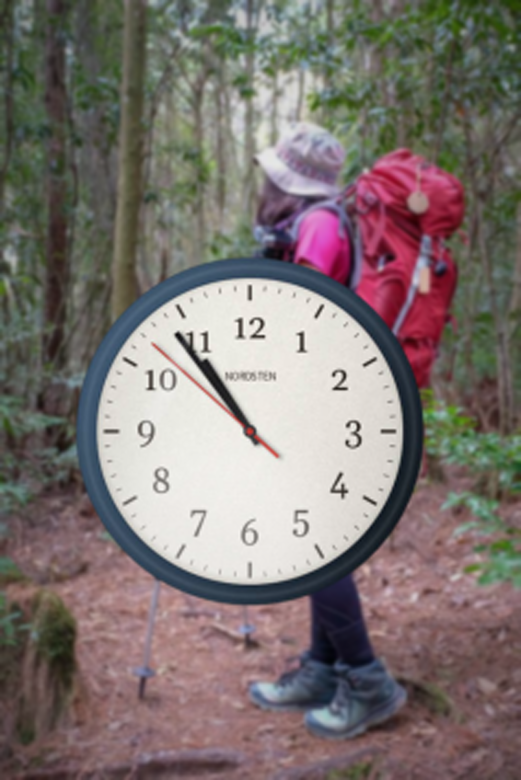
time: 10:53:52
